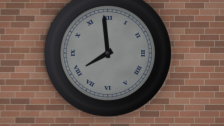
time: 7:59
